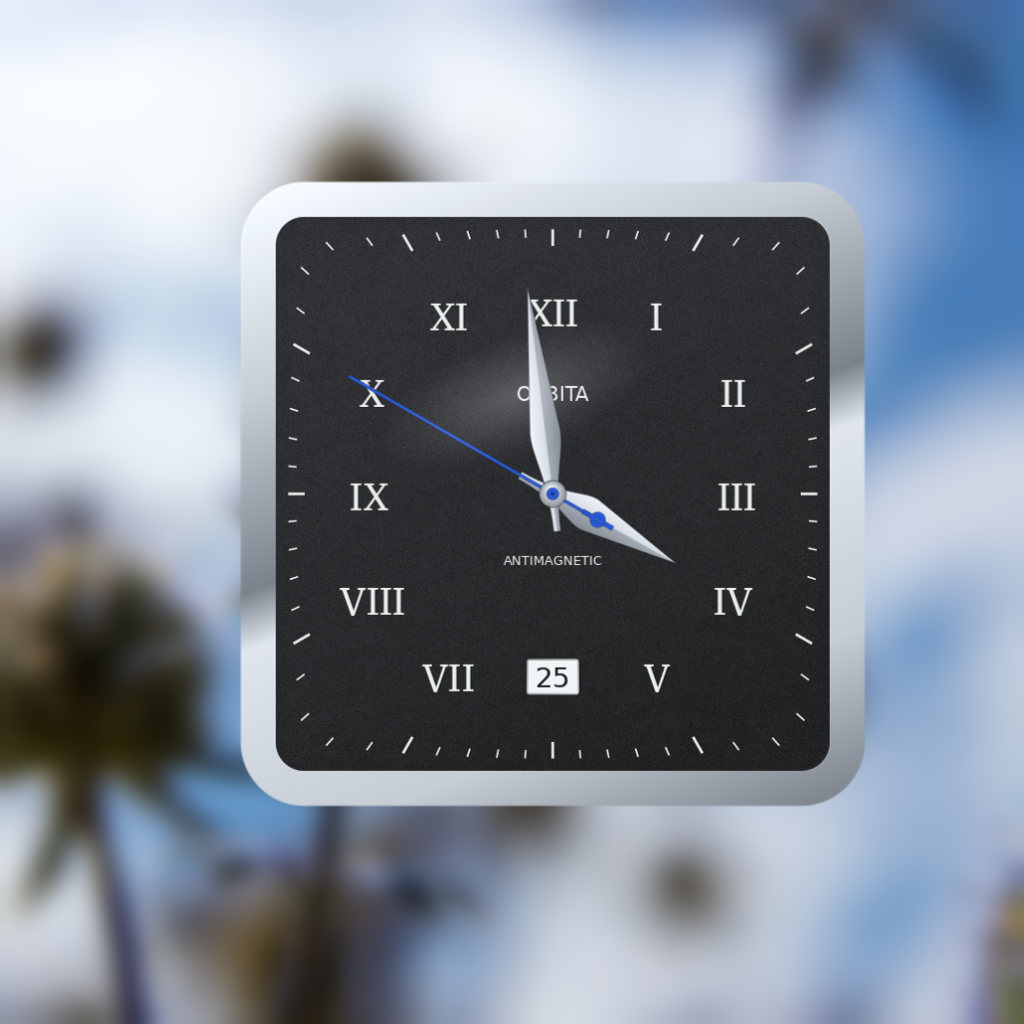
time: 3:58:50
